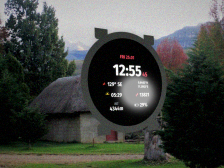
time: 12:55
